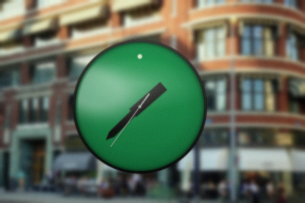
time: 1:37:36
